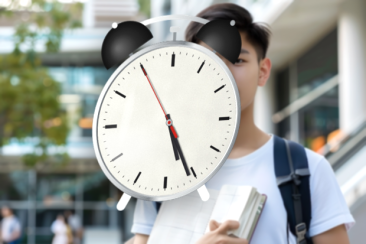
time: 5:25:55
